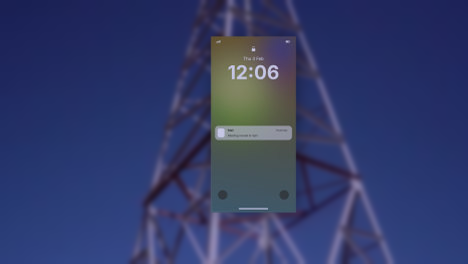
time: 12:06
